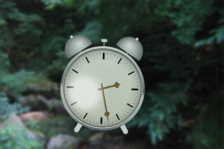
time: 2:28
